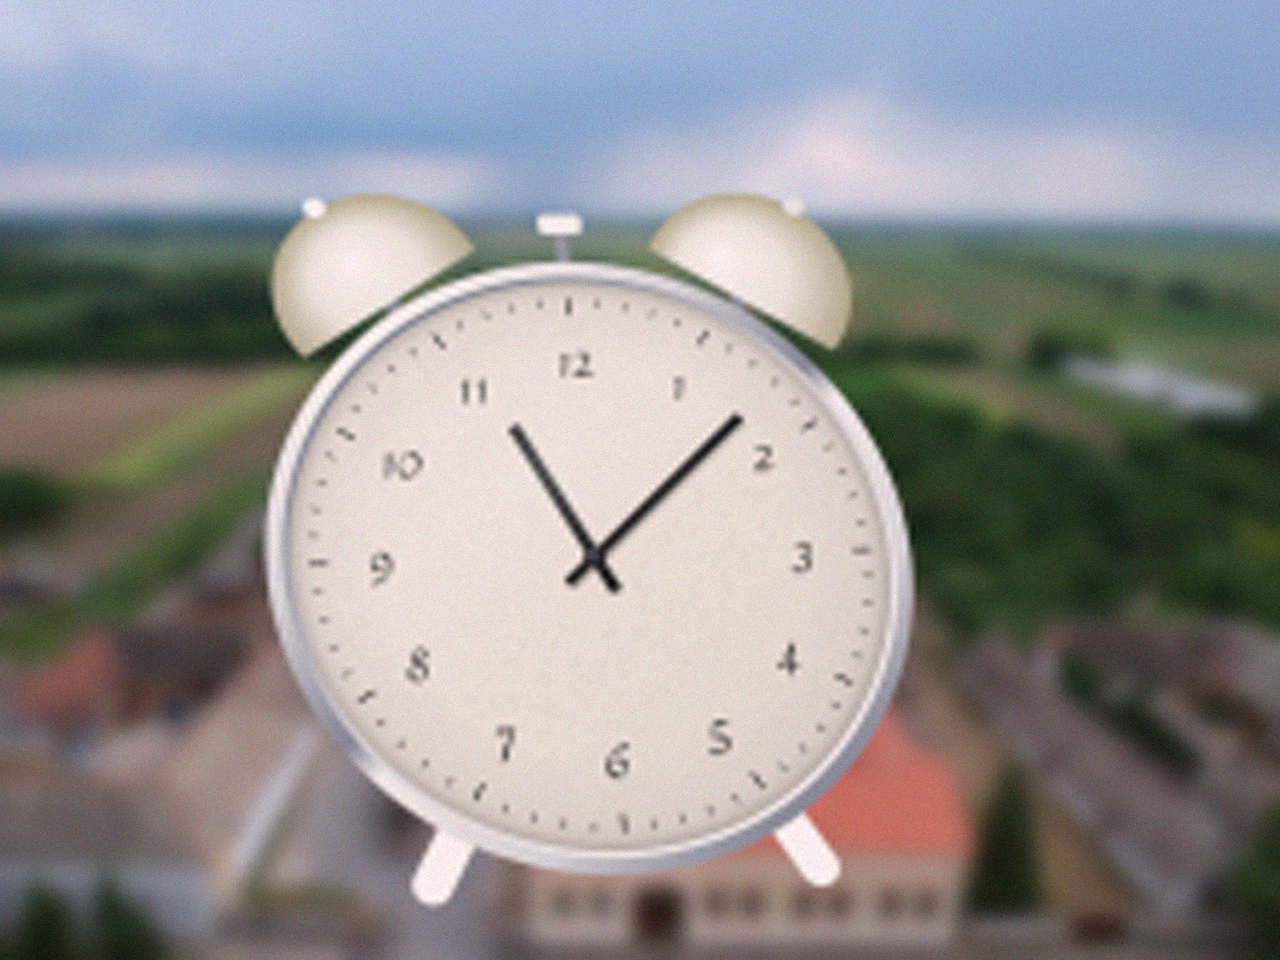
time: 11:08
